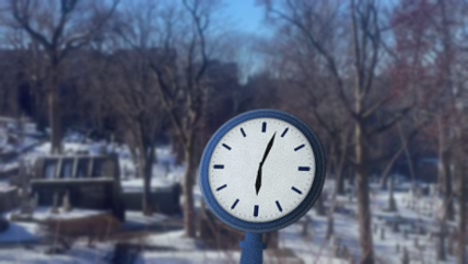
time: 6:03
